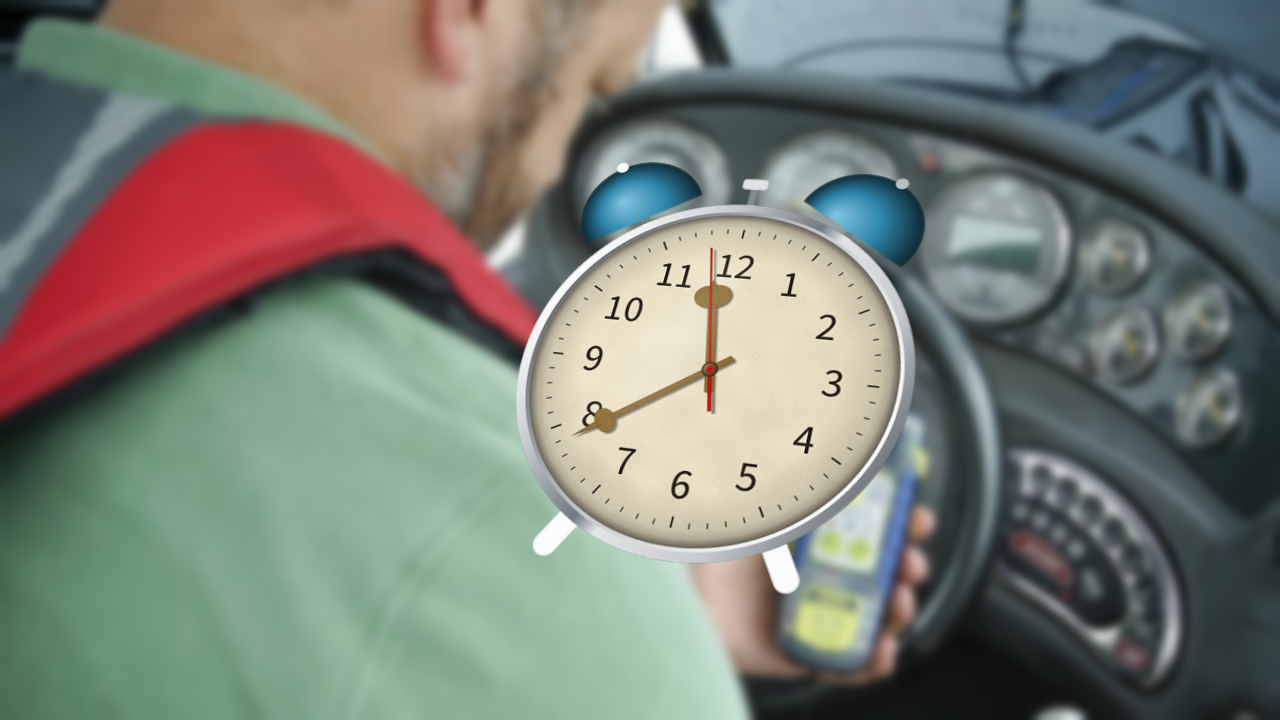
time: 11:38:58
